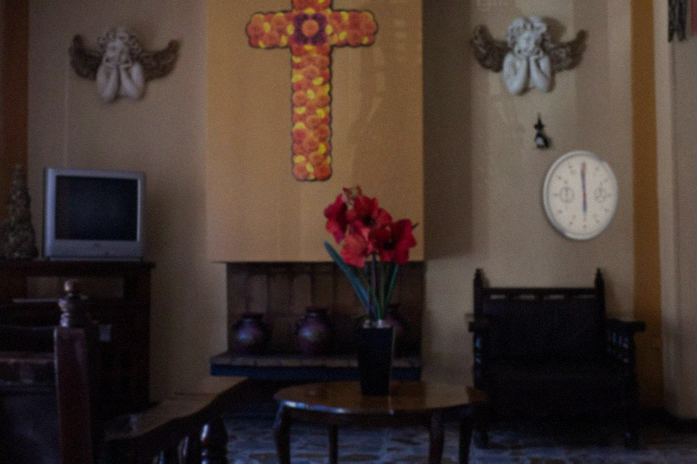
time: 5:59
